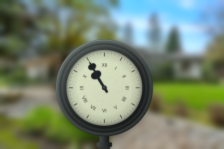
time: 10:55
